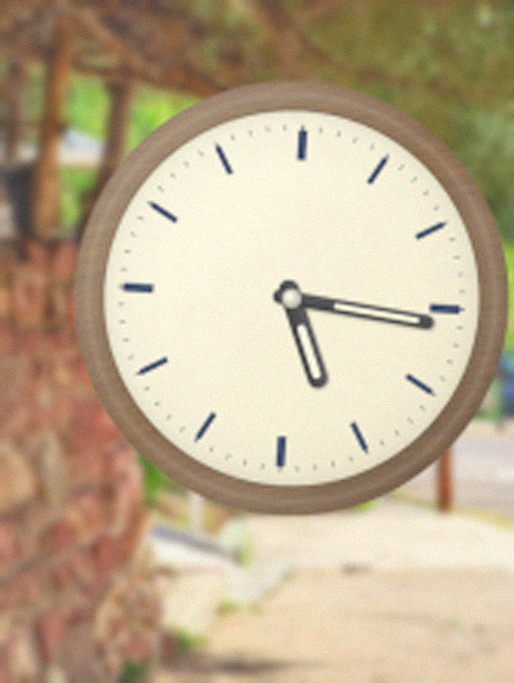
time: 5:16
